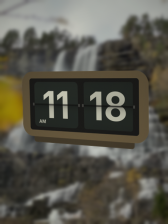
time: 11:18
